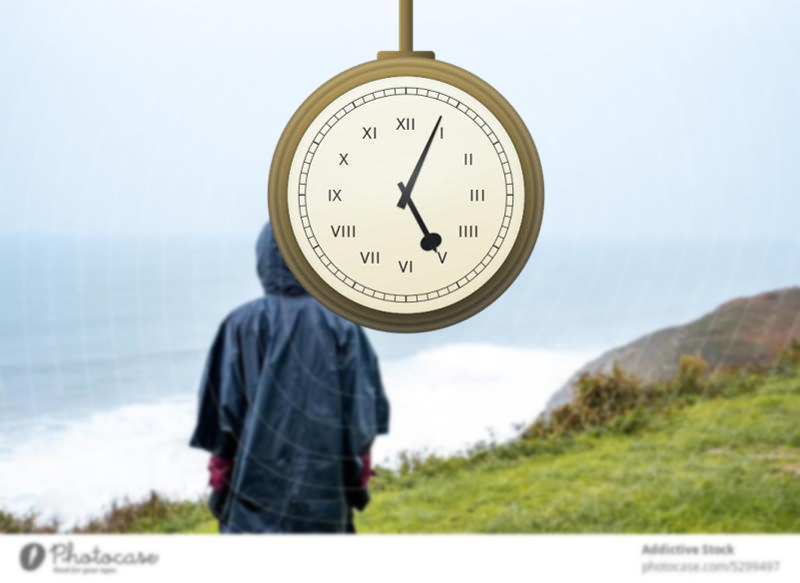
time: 5:04
